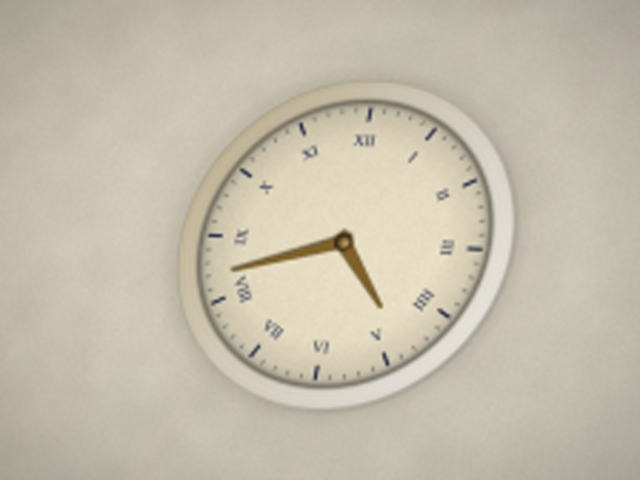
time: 4:42
